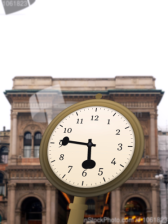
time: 5:46
